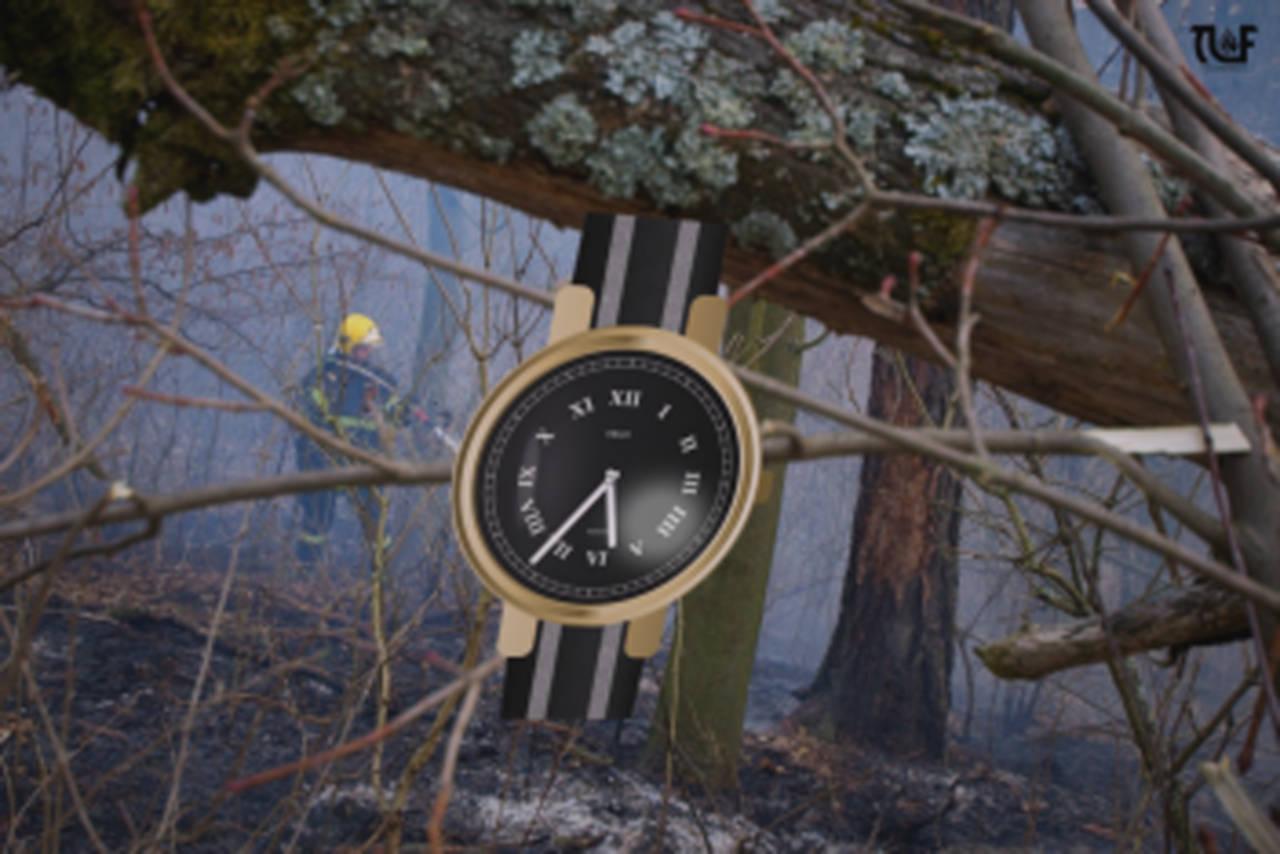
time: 5:36
